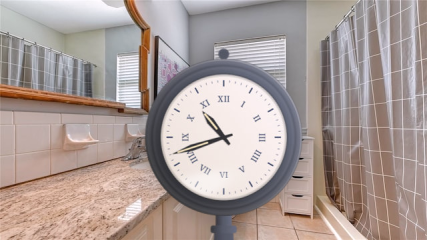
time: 10:42
